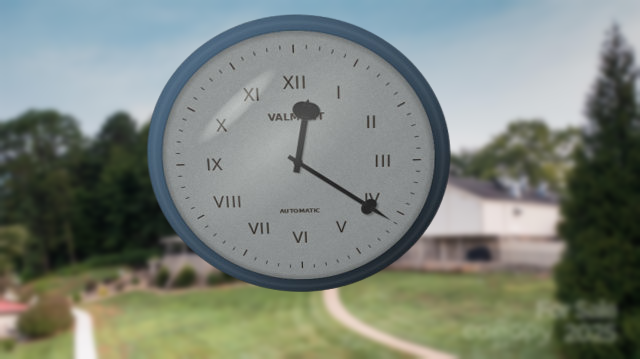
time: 12:21
